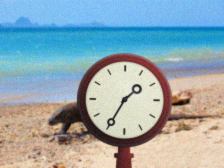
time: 1:35
